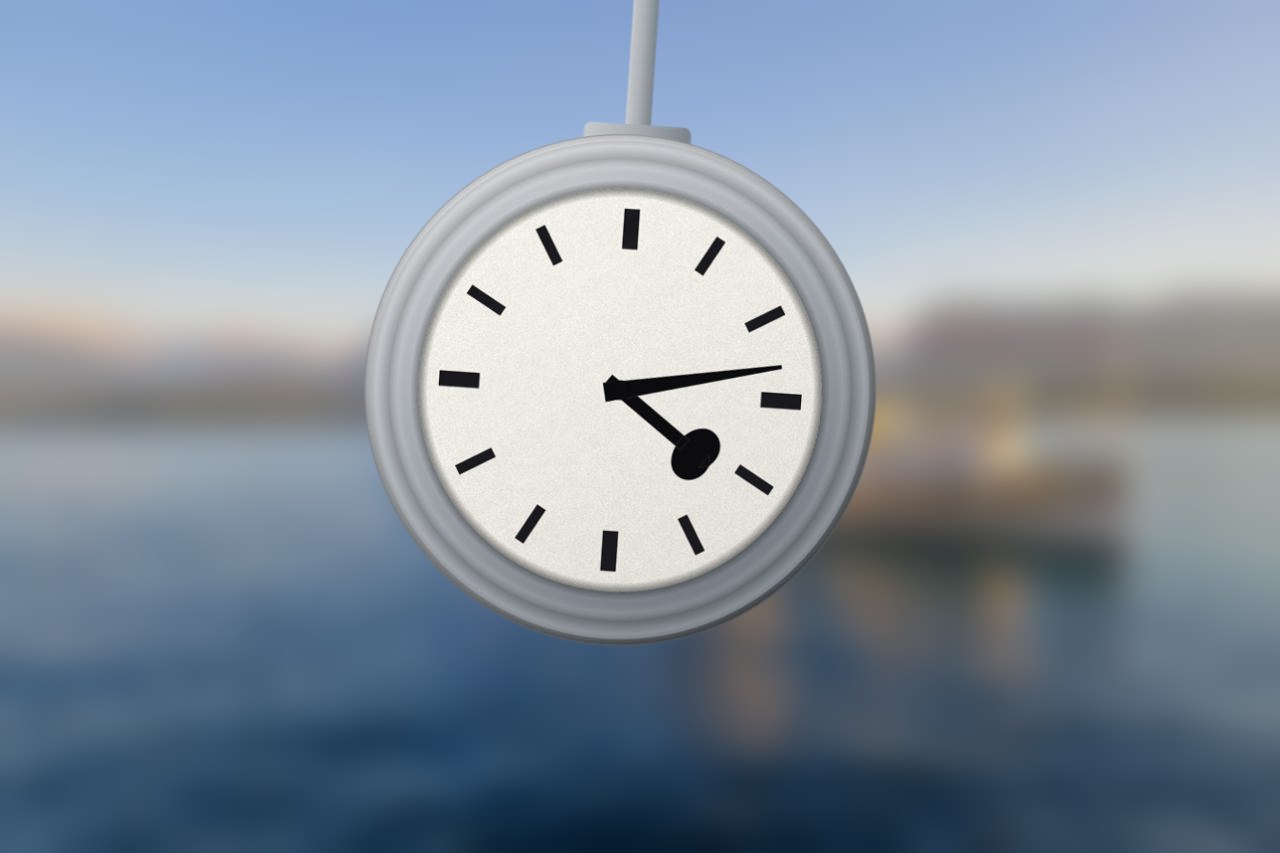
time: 4:13
